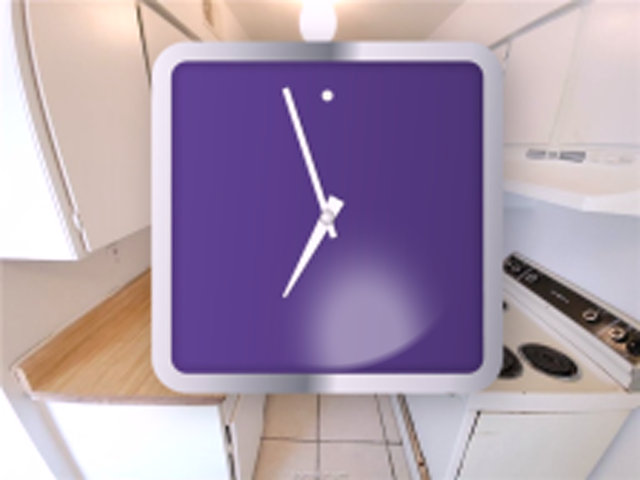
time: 6:57
